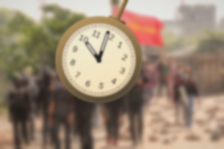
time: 9:59
